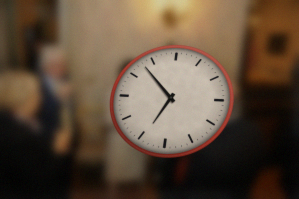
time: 6:53
